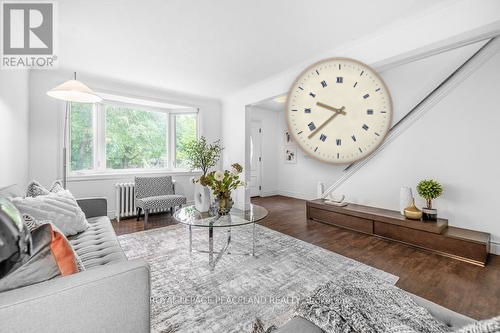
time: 9:38
